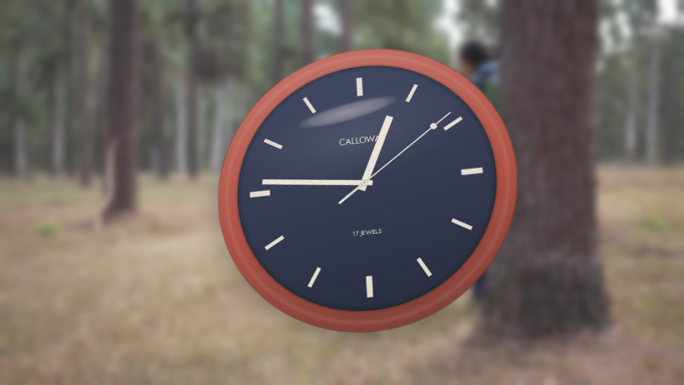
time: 12:46:09
